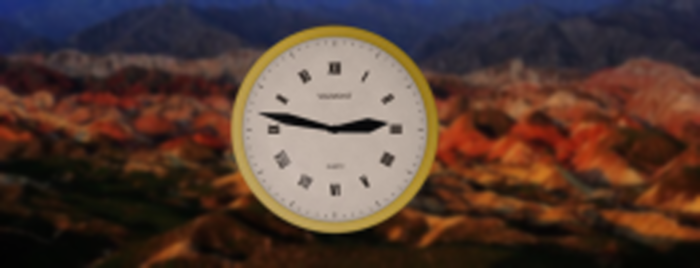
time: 2:47
